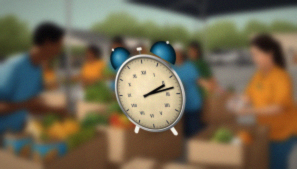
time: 2:13
